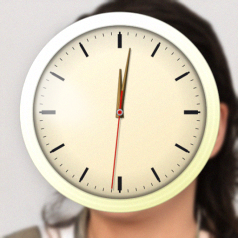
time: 12:01:31
